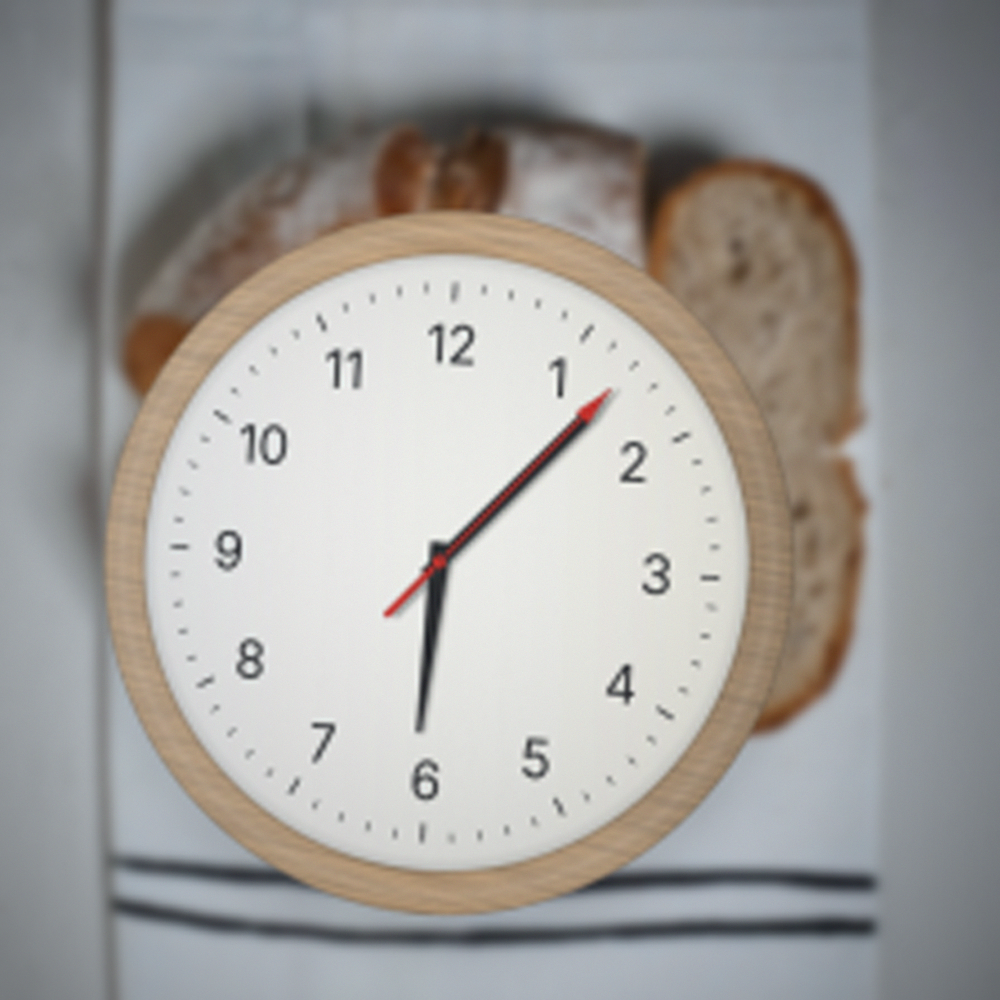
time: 6:07:07
